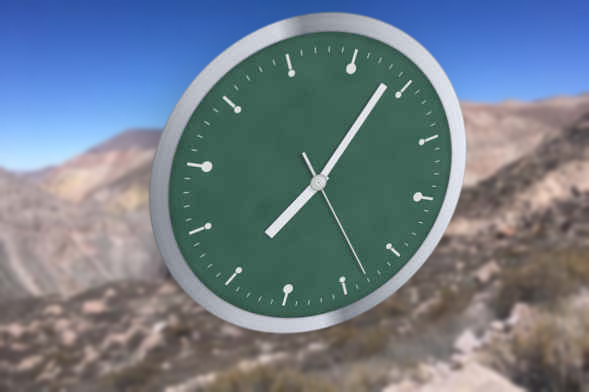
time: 7:03:23
